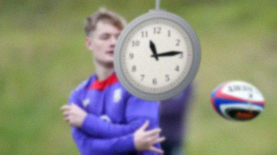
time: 11:14
